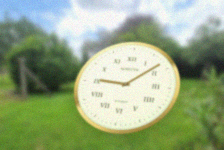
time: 9:08
